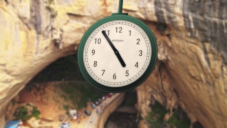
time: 4:54
